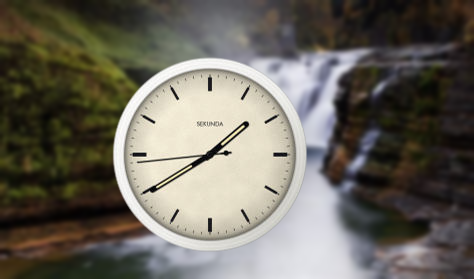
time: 1:39:44
